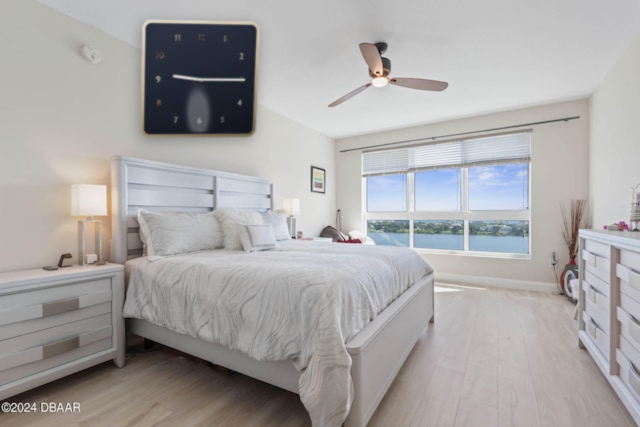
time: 9:15
